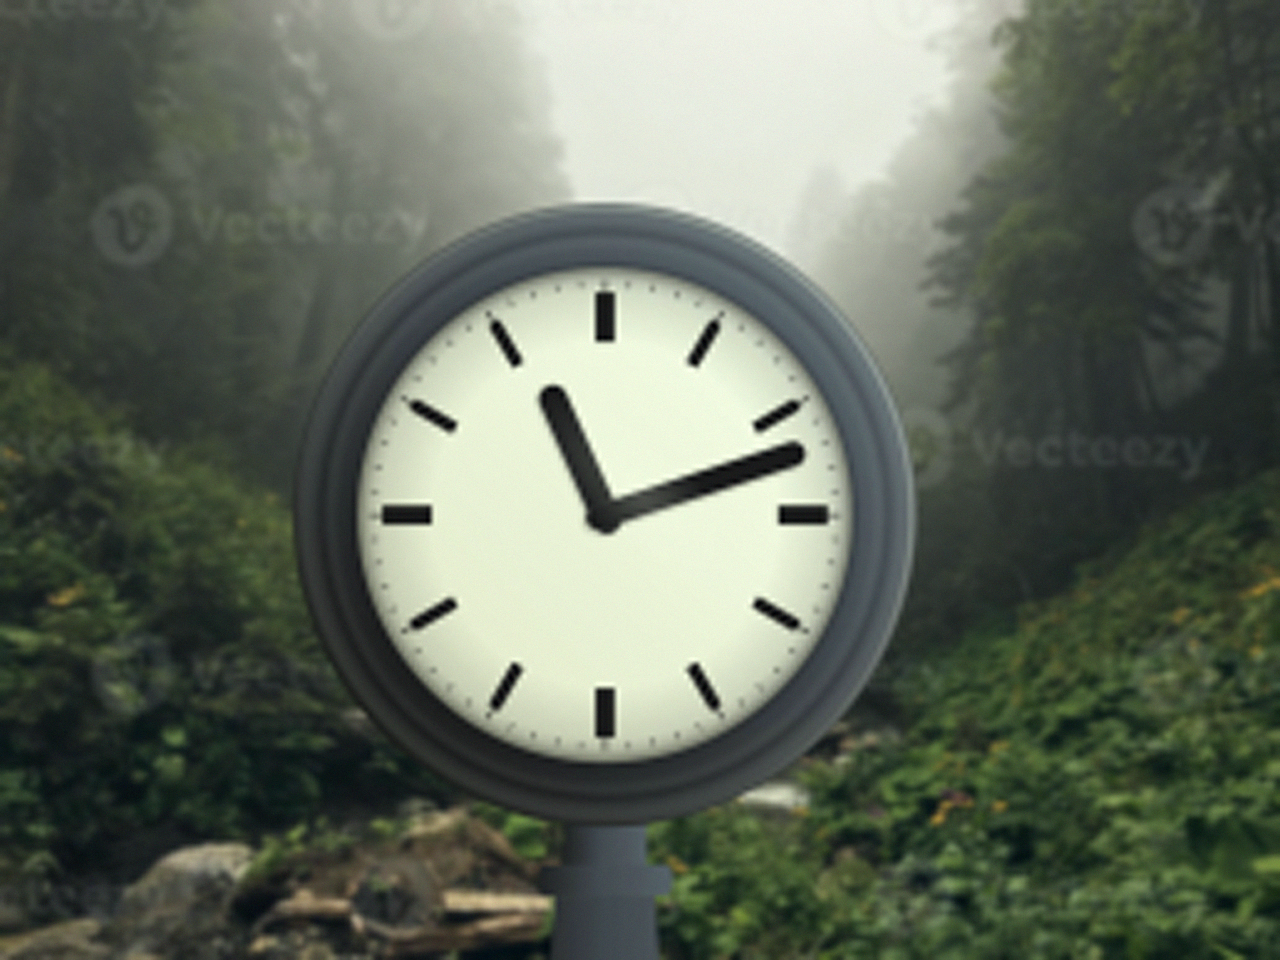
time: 11:12
